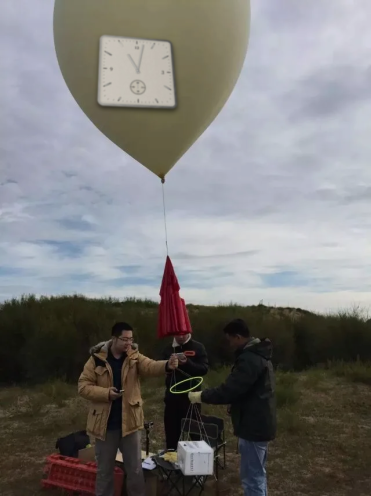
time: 11:02
